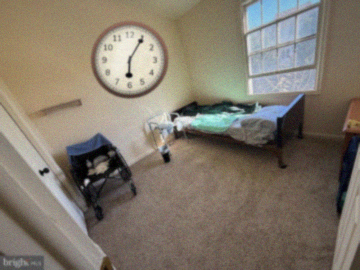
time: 6:05
